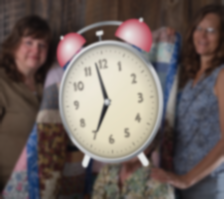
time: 6:58
